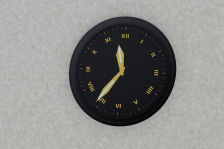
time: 11:36
